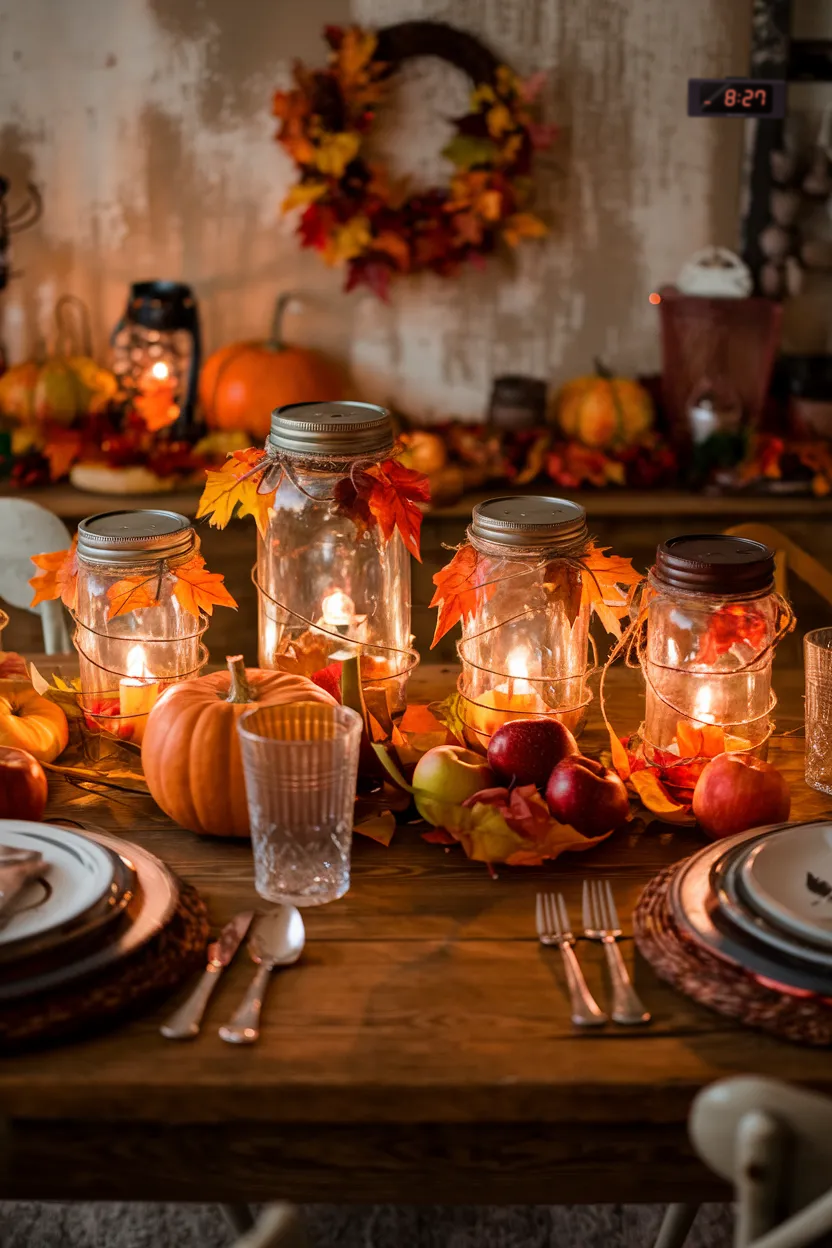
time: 8:27
